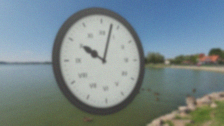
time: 10:03
